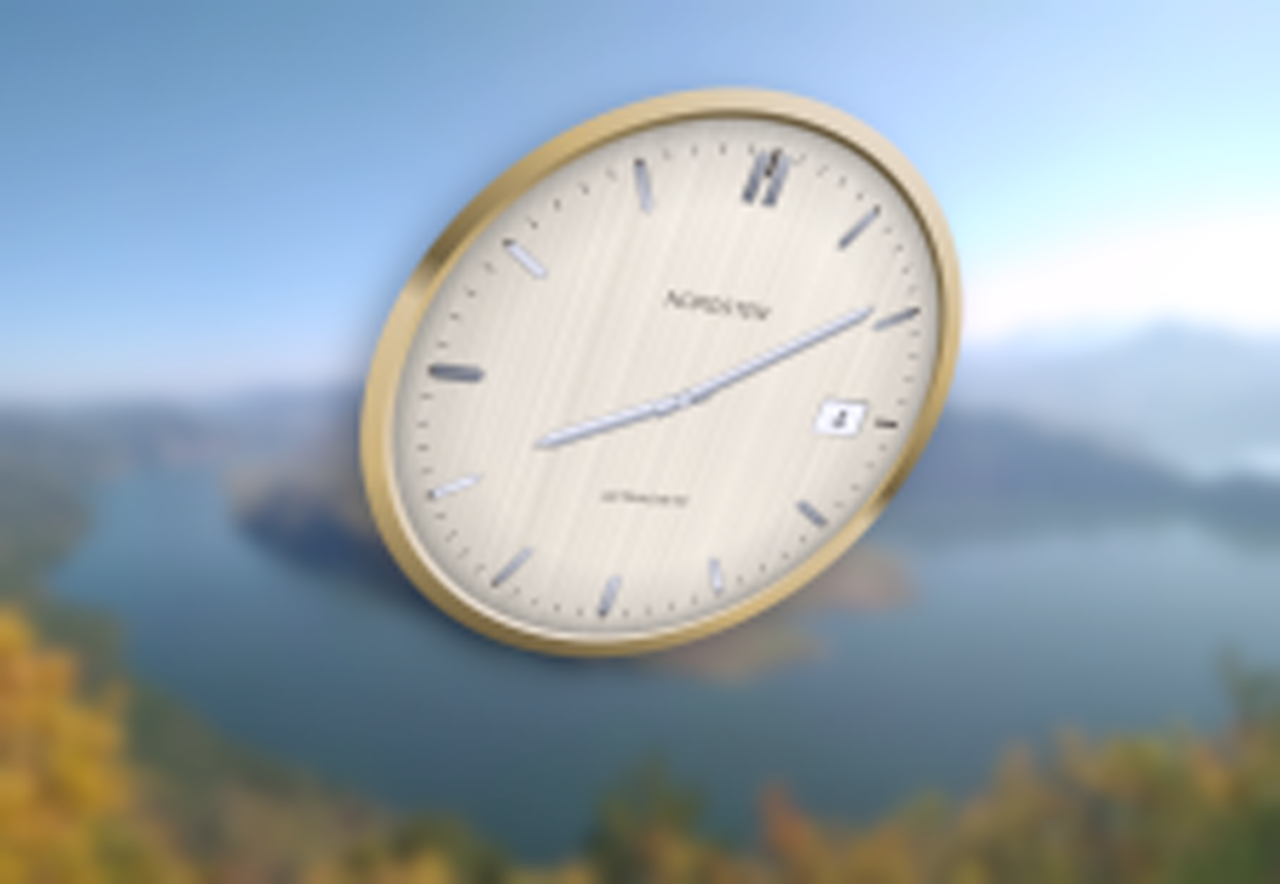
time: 8:09
